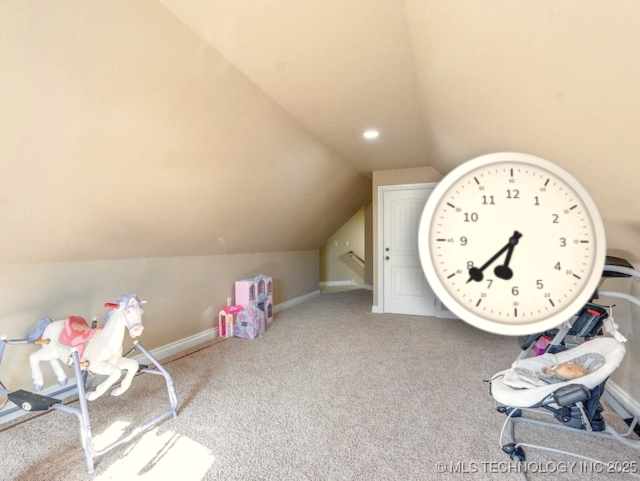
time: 6:38
